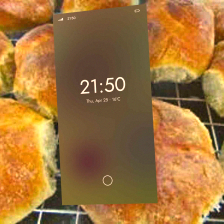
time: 21:50
